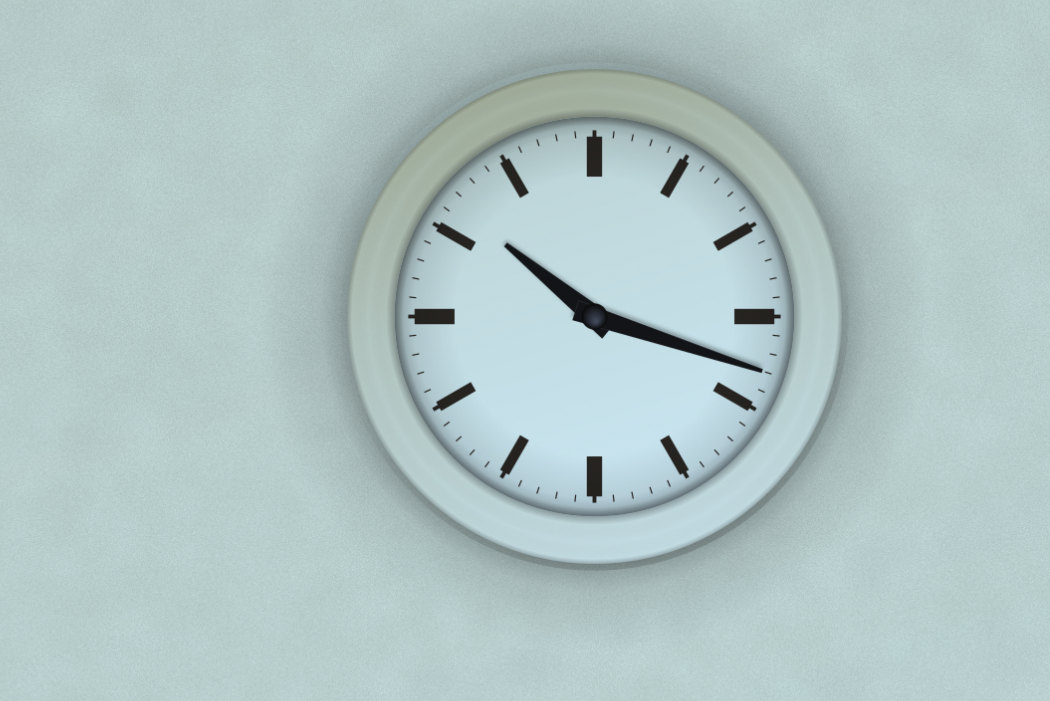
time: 10:18
